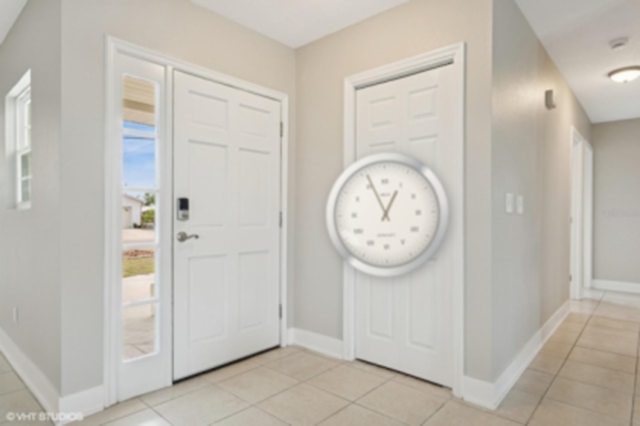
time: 12:56
